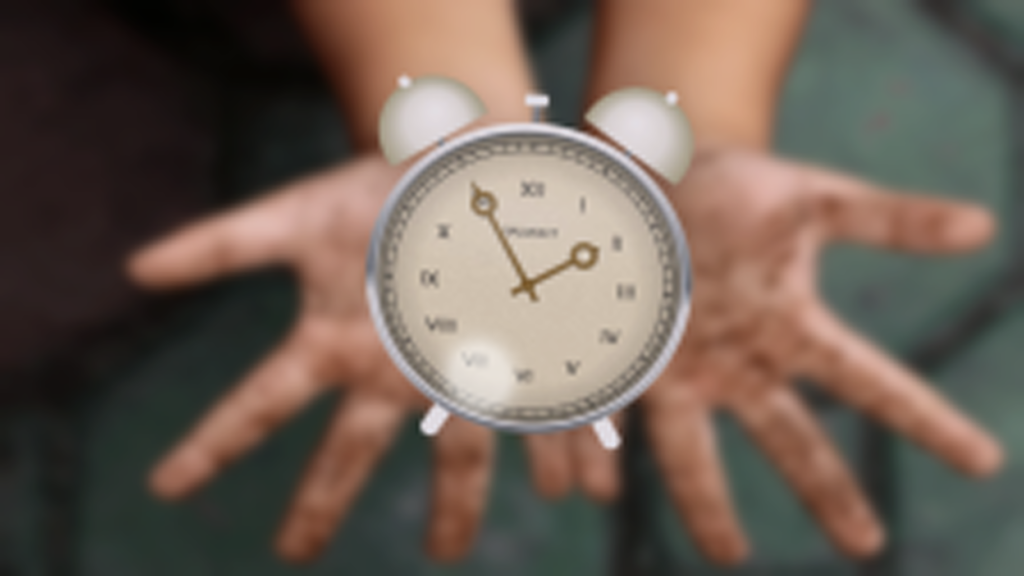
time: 1:55
